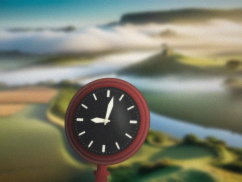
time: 9:02
